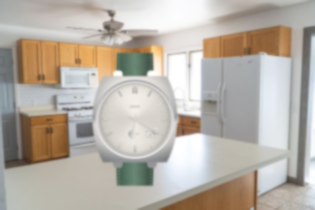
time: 6:20
